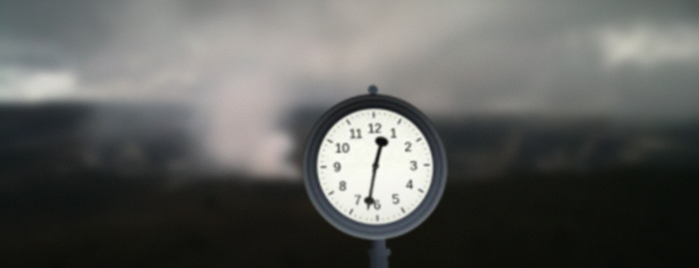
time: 12:32
